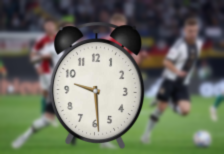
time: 9:29
